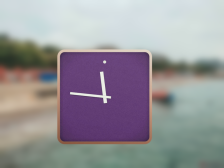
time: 11:46
